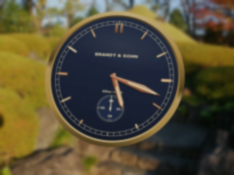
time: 5:18
